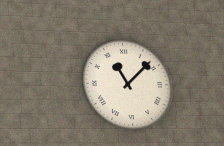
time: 11:08
